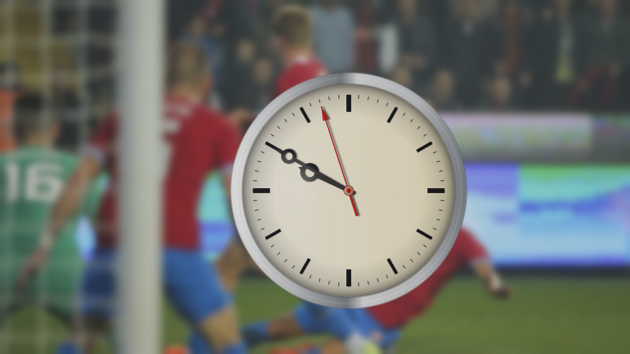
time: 9:49:57
